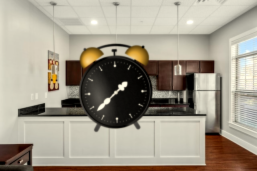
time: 1:38
